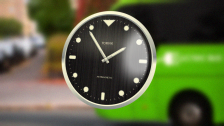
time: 1:54
